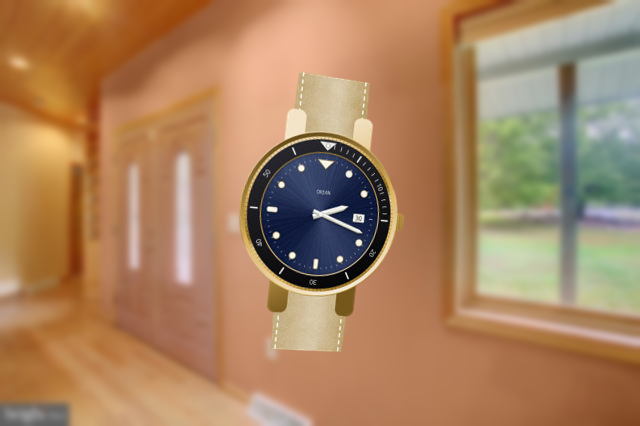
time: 2:18
